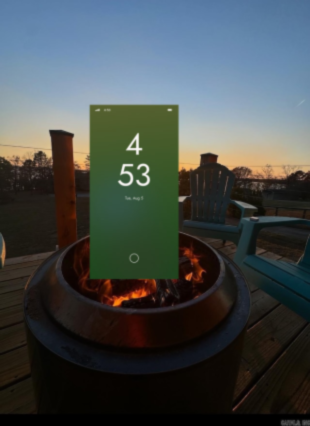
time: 4:53
